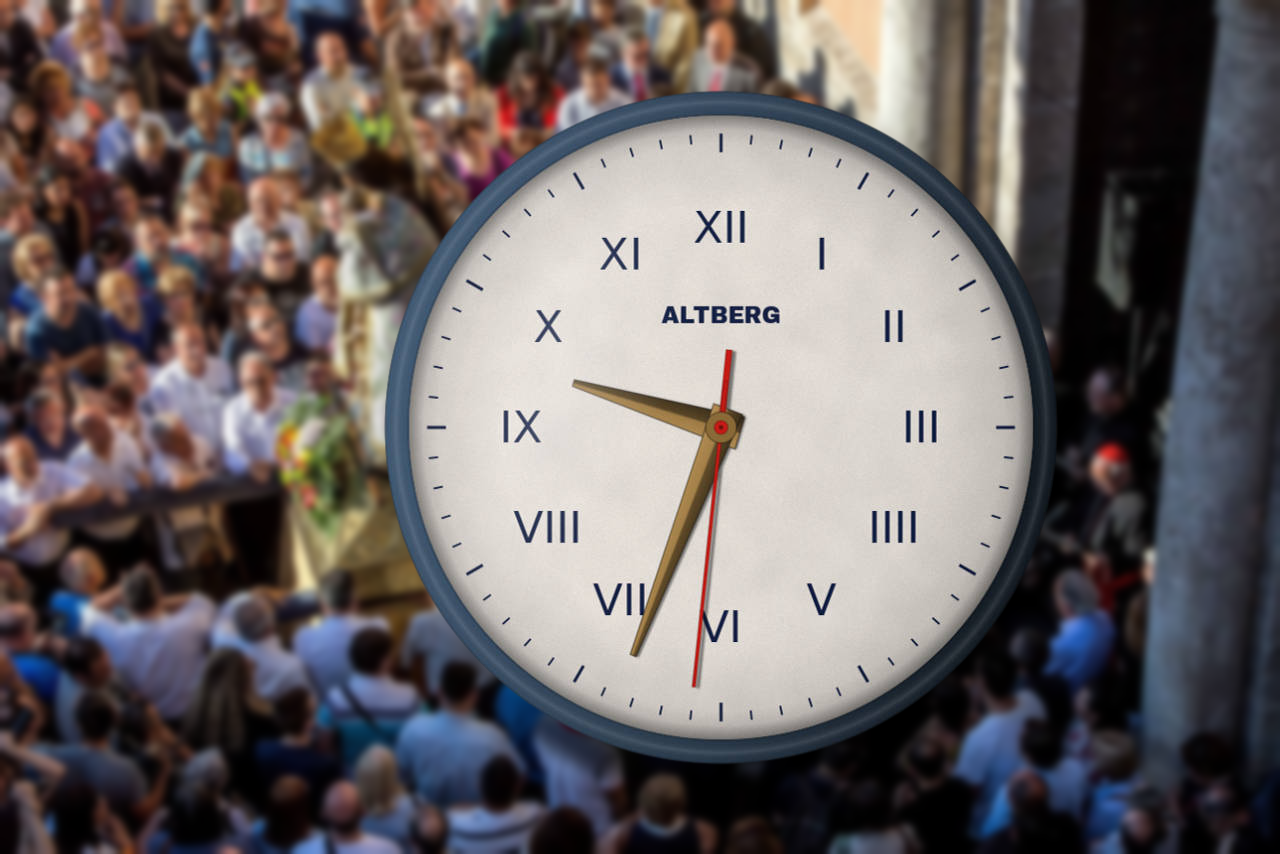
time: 9:33:31
